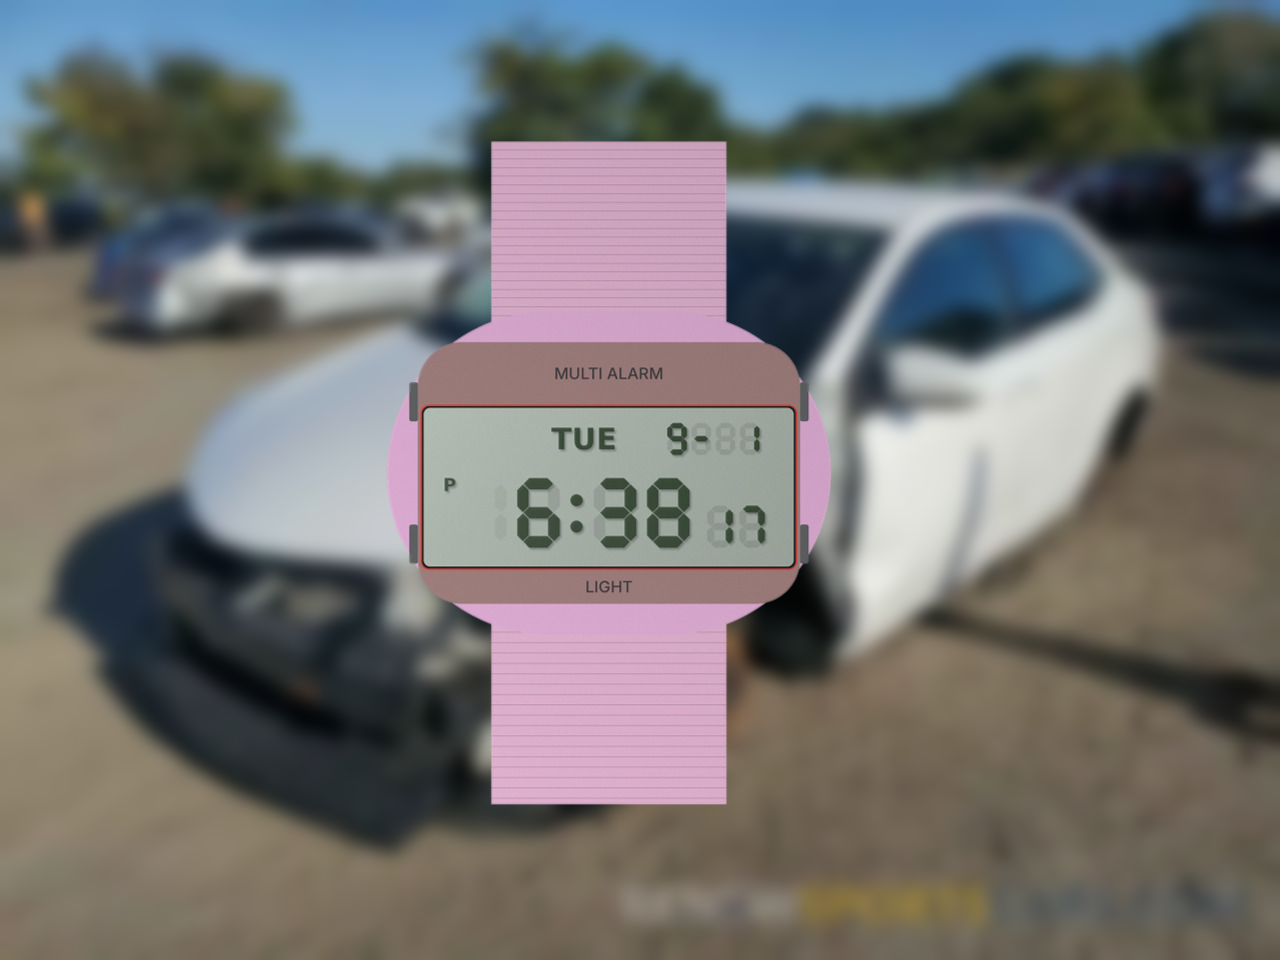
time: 6:38:17
